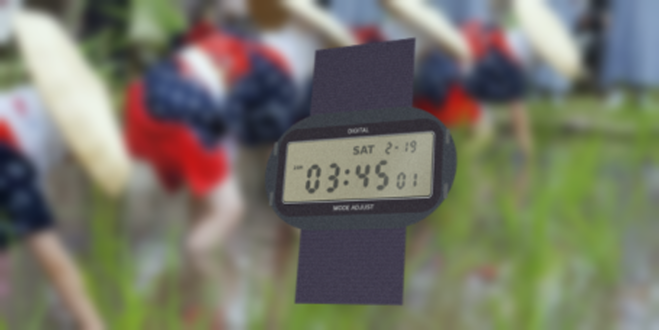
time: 3:45:01
